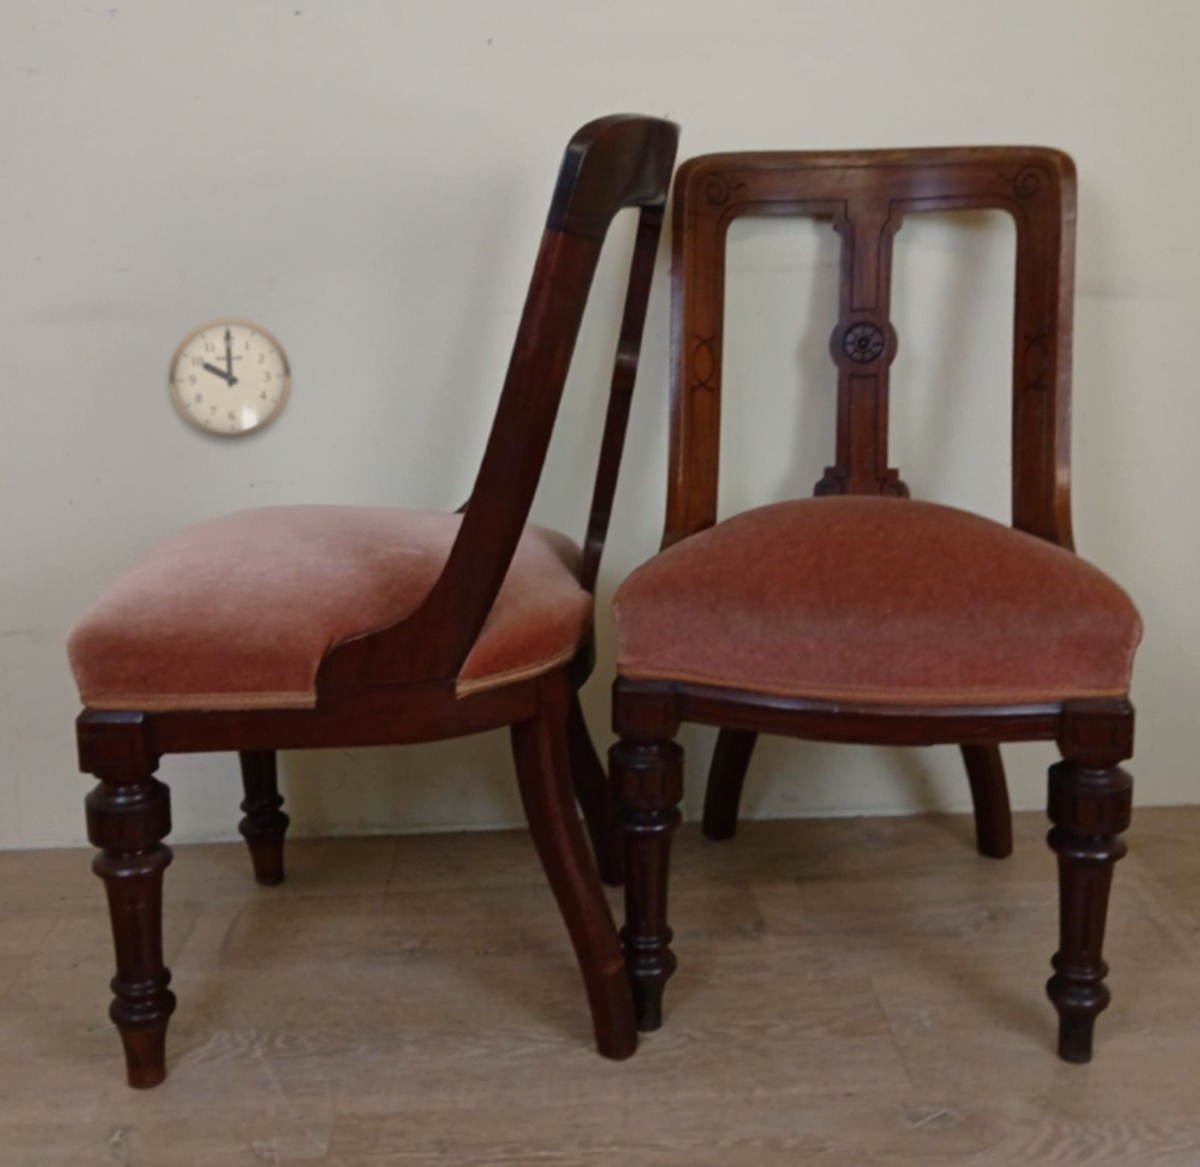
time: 10:00
